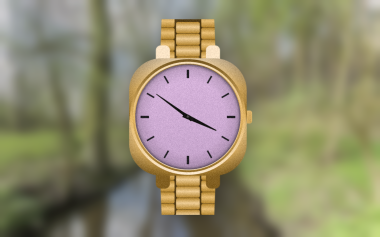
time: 3:51
